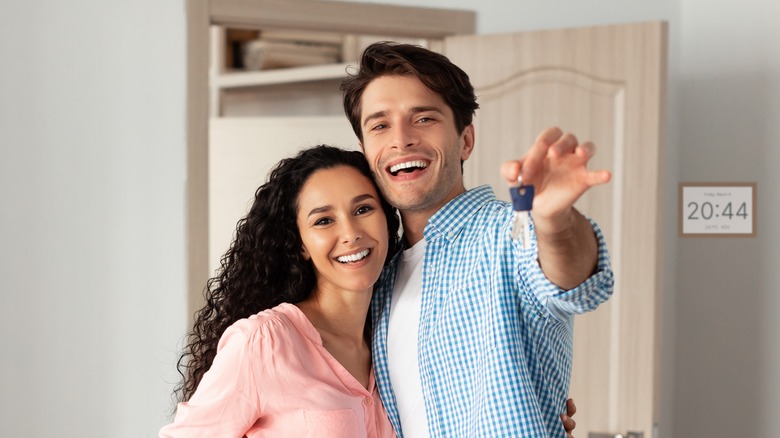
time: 20:44
